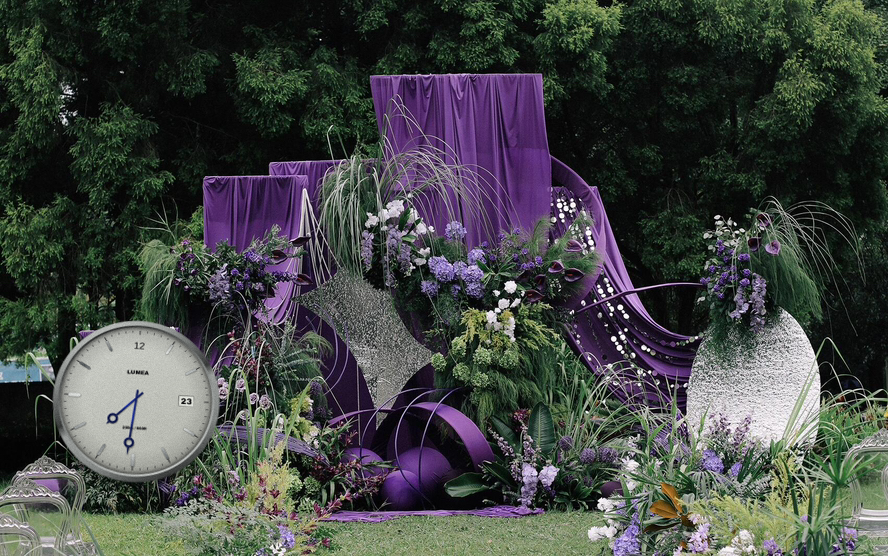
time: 7:31
